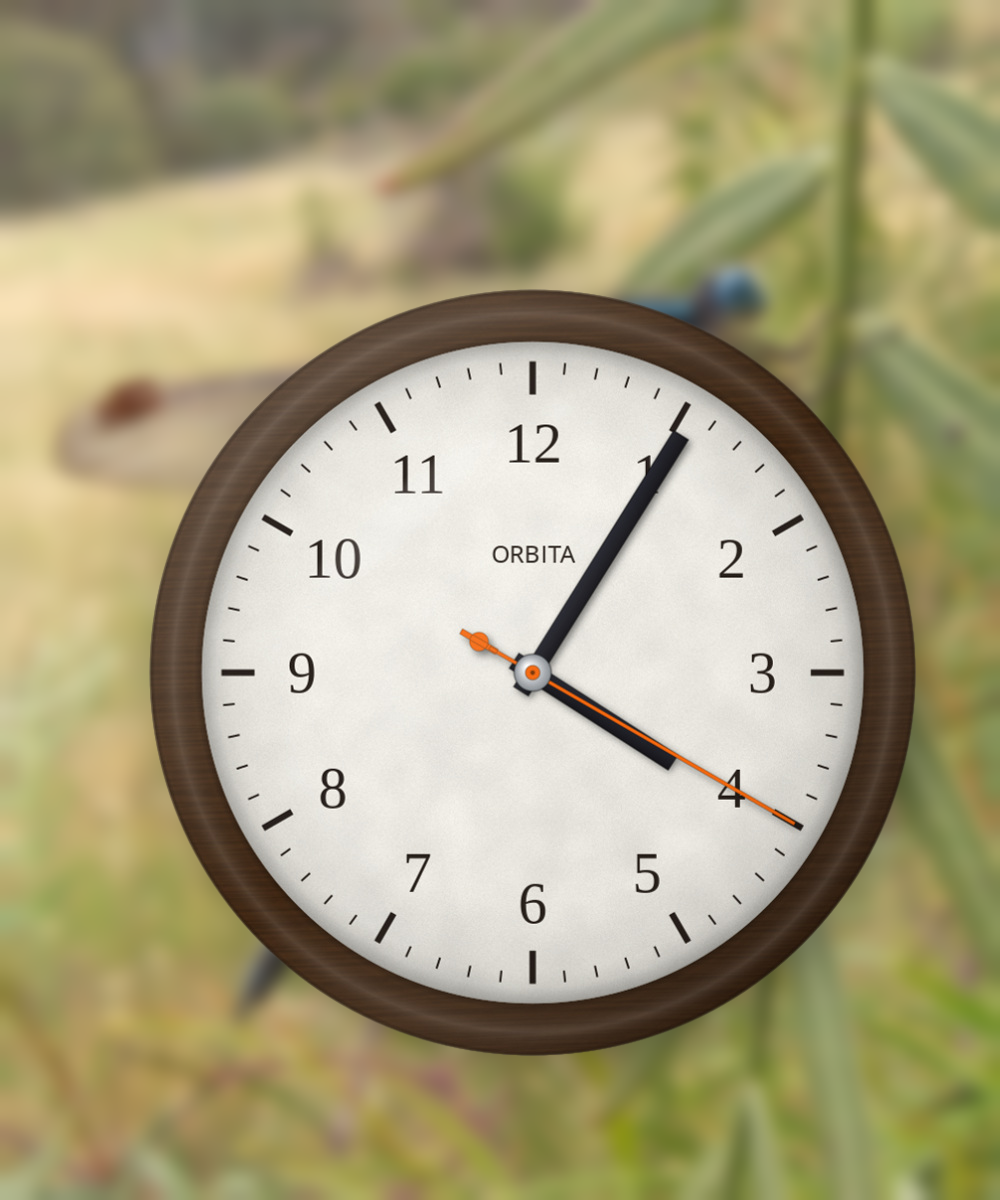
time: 4:05:20
